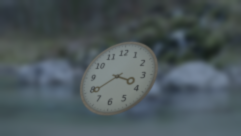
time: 3:39
